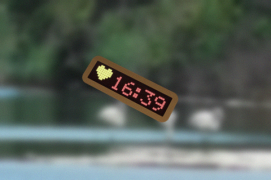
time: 16:39
